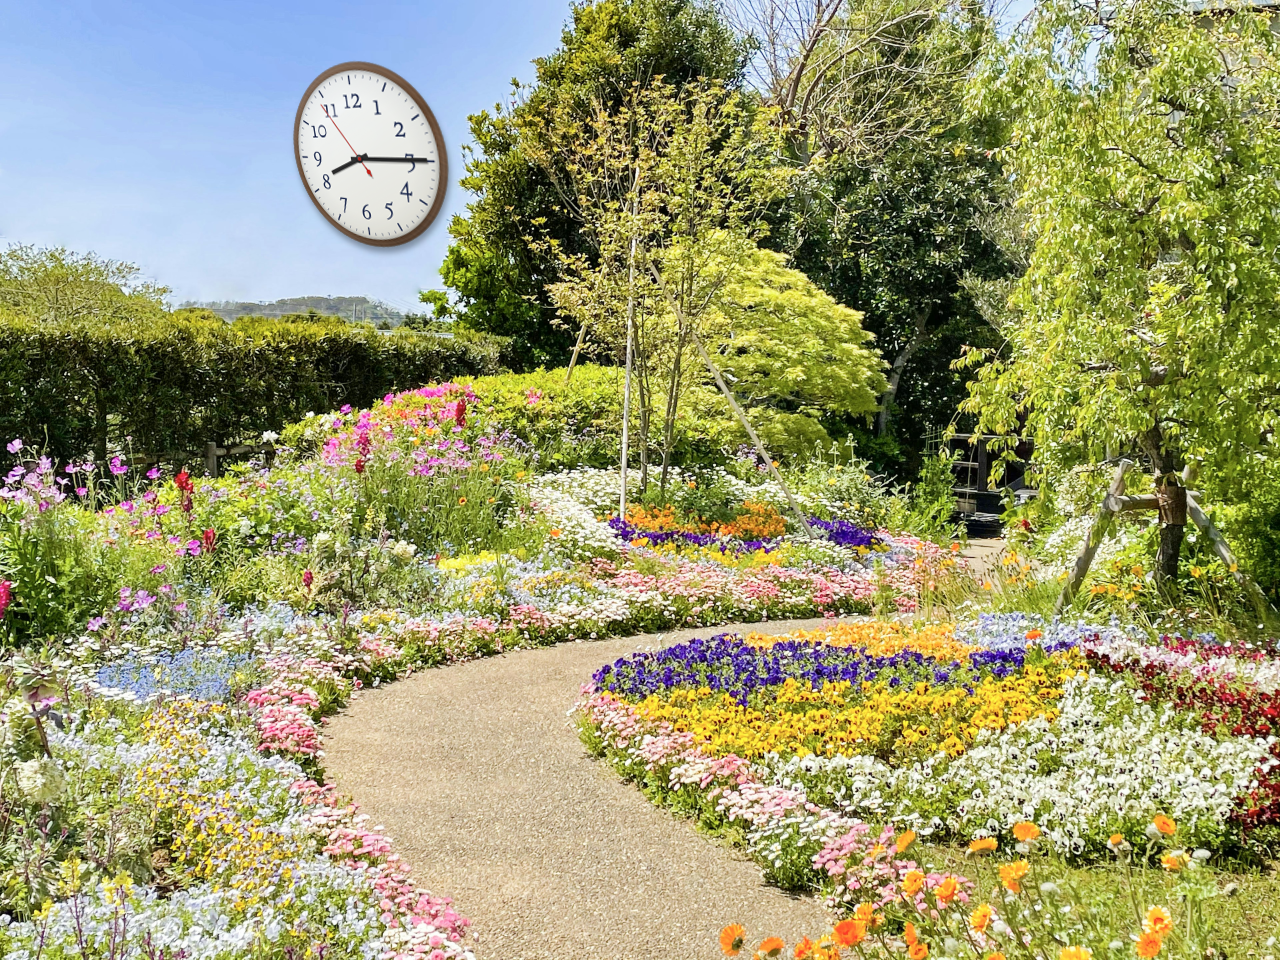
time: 8:14:54
